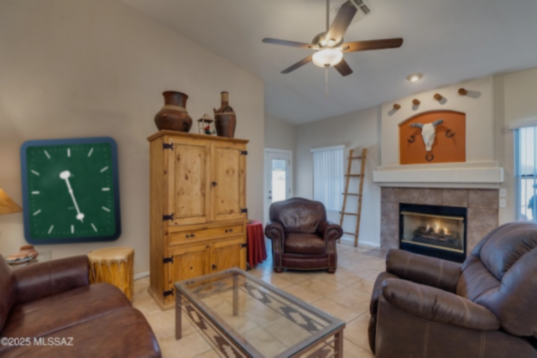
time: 11:27
